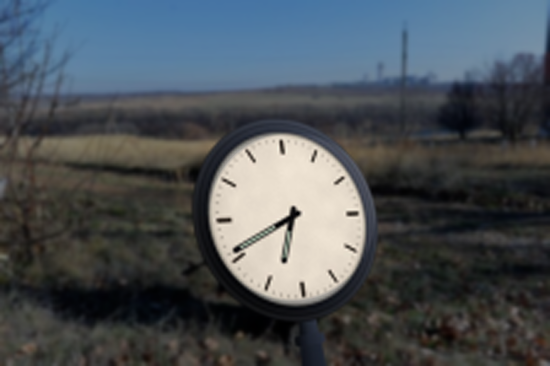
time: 6:41
